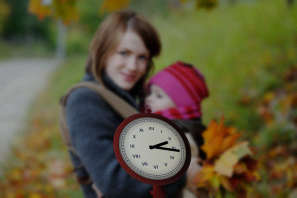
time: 2:16
